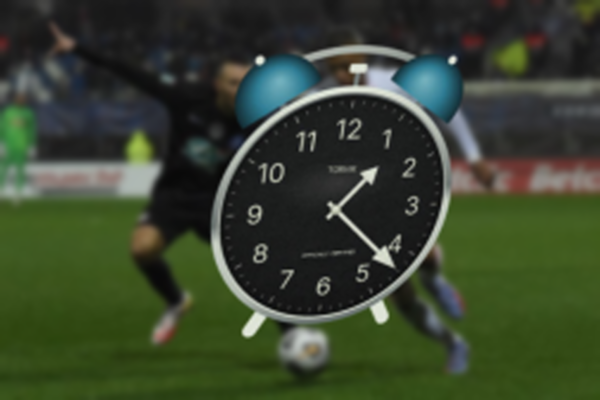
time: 1:22
